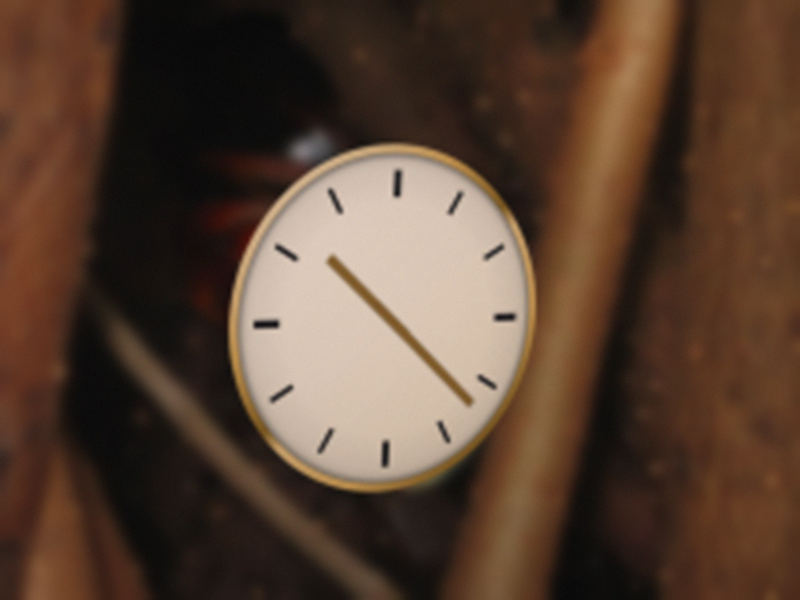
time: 10:22
